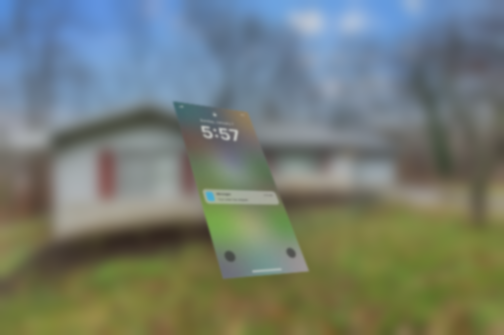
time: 5:57
